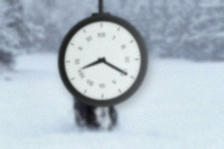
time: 8:20
